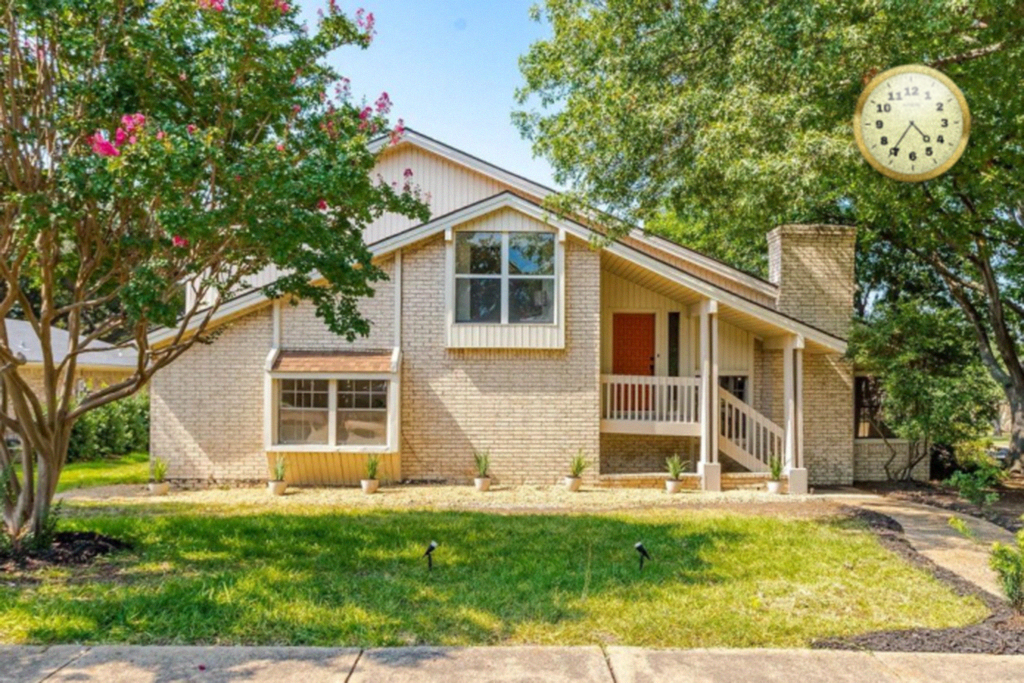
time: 4:36
